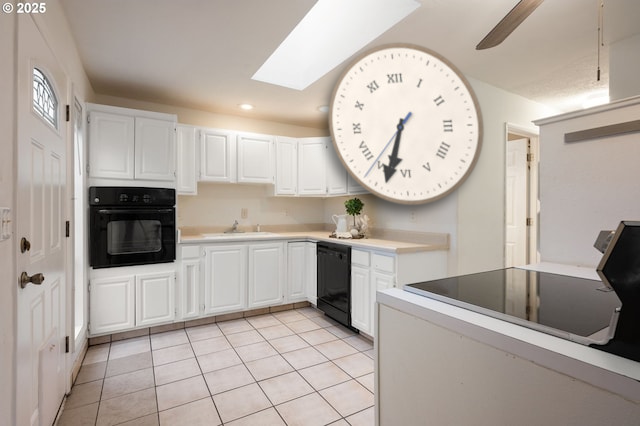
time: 6:33:37
